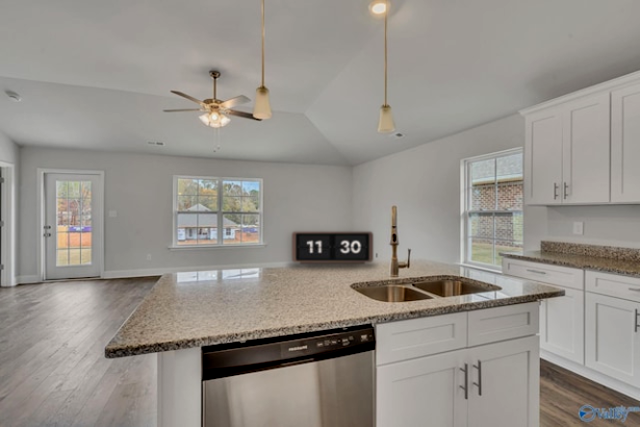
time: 11:30
